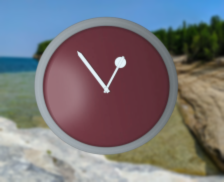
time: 12:54
